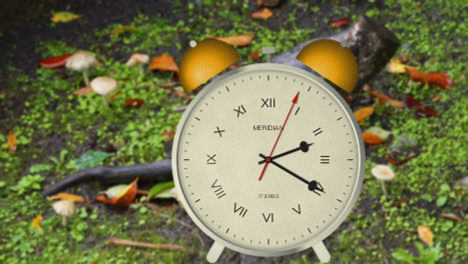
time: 2:20:04
